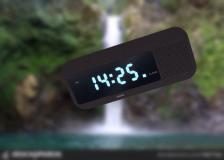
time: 14:25
